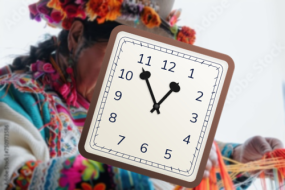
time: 12:54
